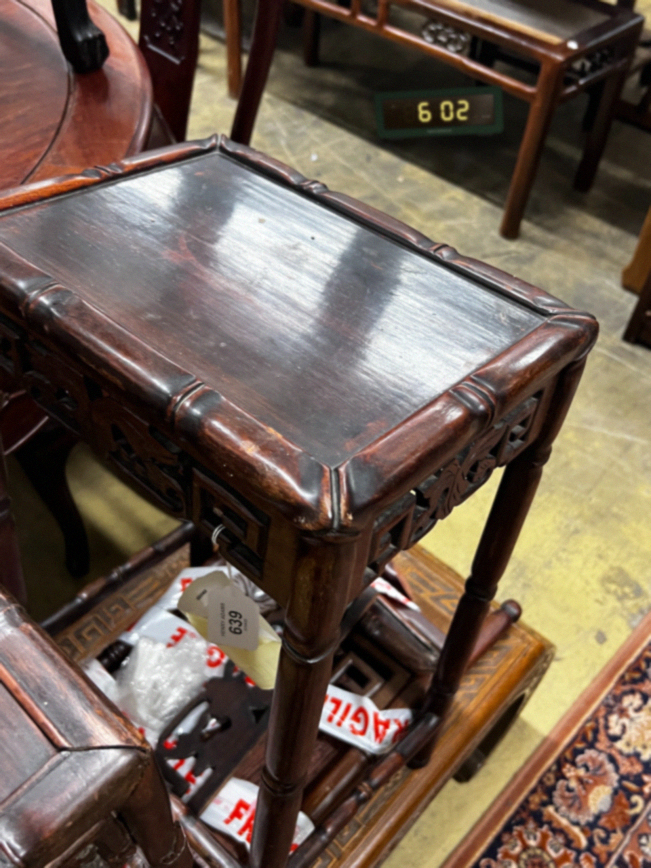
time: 6:02
